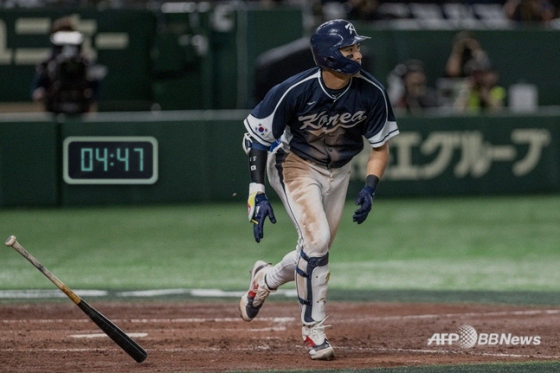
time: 4:47
